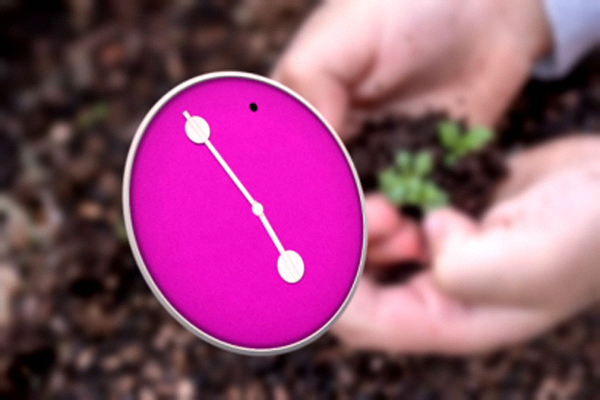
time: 4:53
